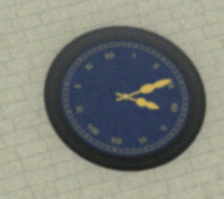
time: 4:14
